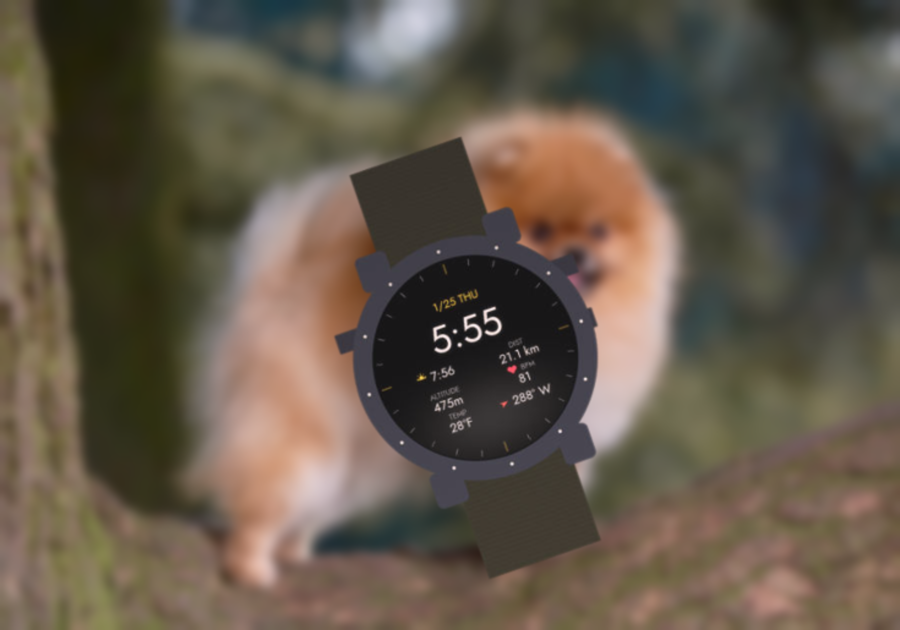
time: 5:55
